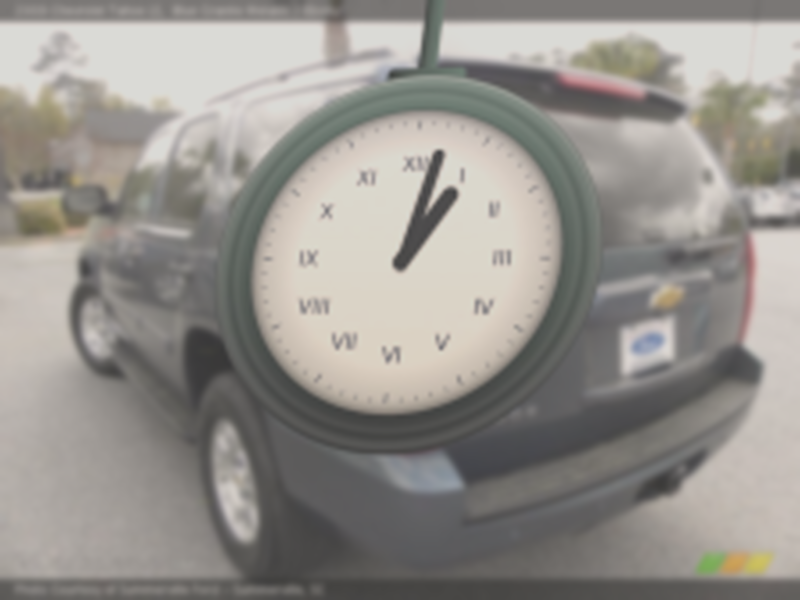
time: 1:02
